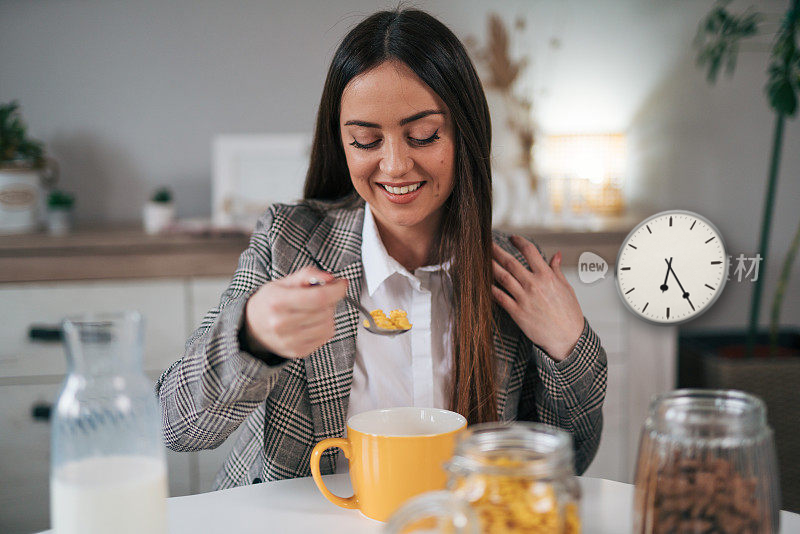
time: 6:25
